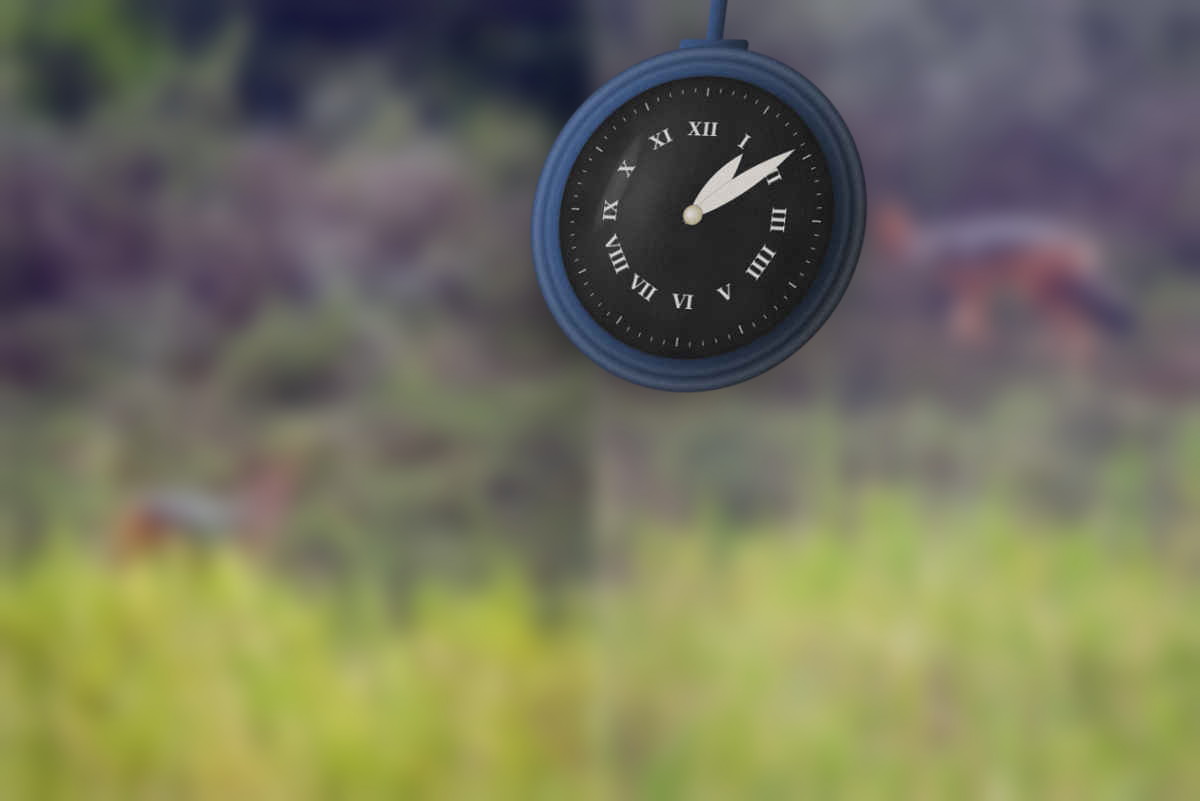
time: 1:09
